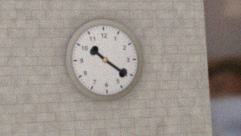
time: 10:21
